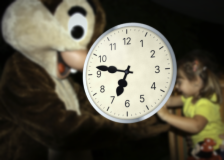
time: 6:47
